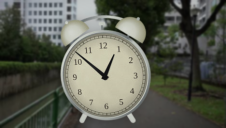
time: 12:52
